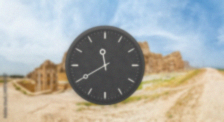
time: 11:40
